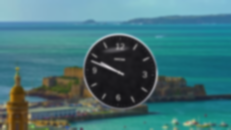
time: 9:48
